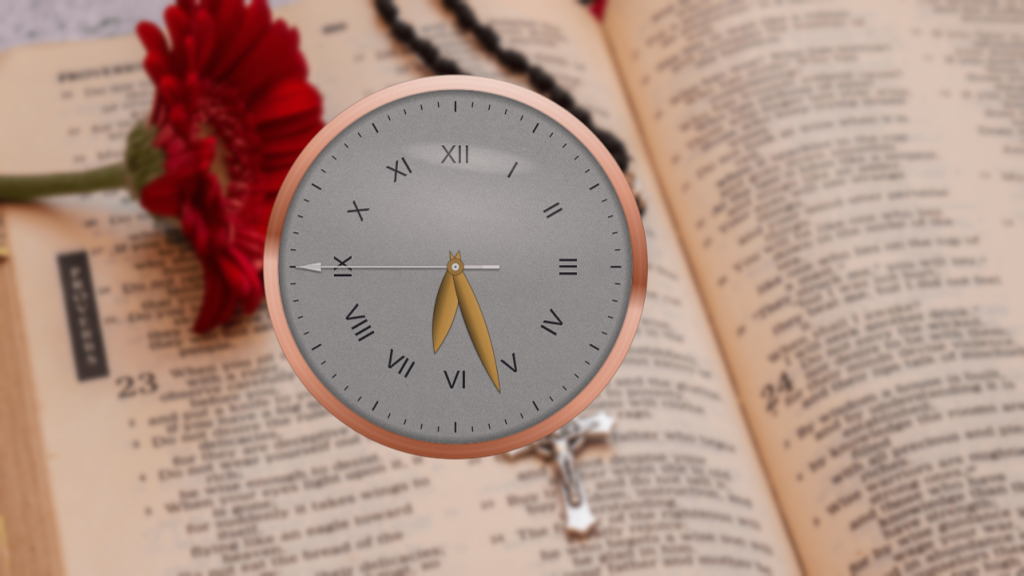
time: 6:26:45
